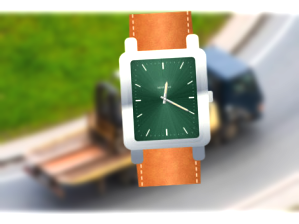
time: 12:20
